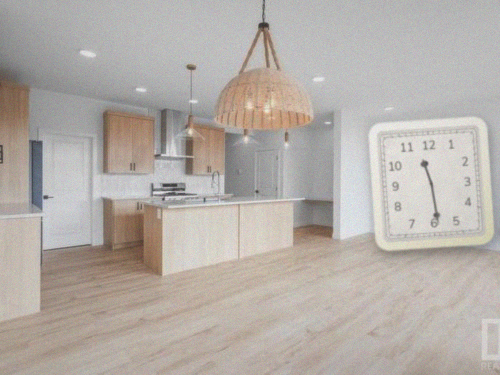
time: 11:29
